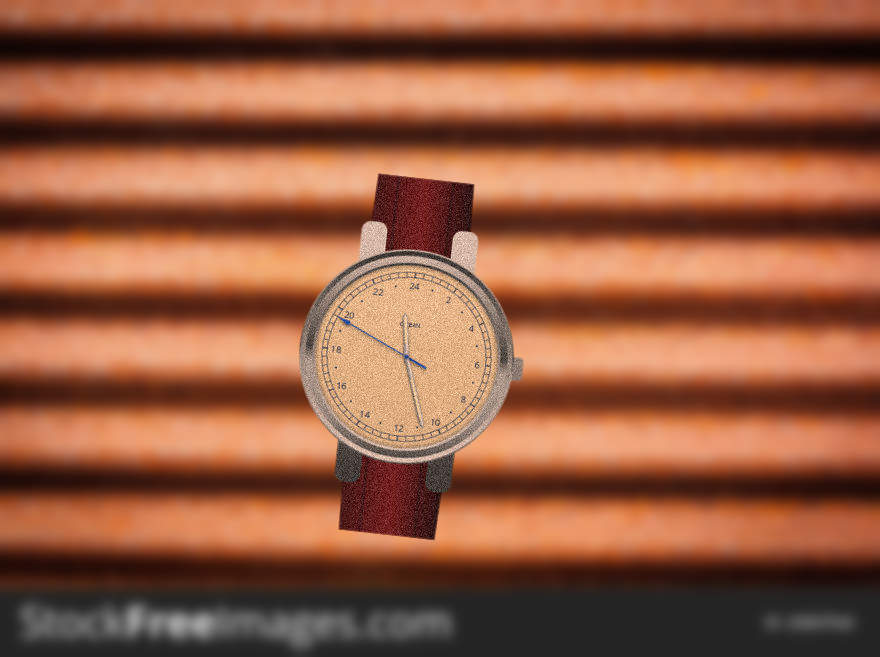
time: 23:26:49
